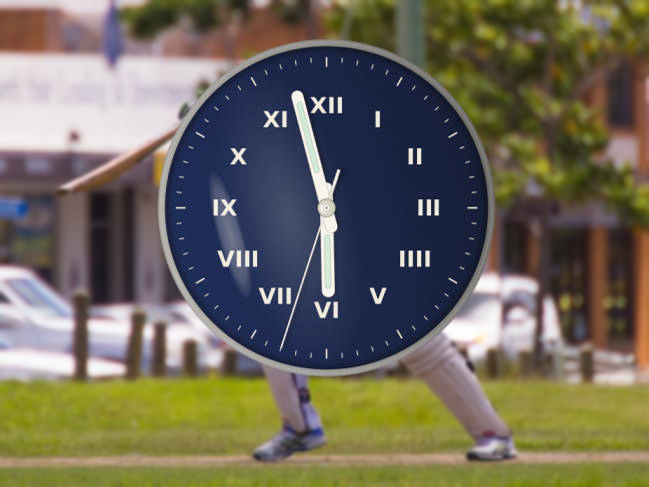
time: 5:57:33
